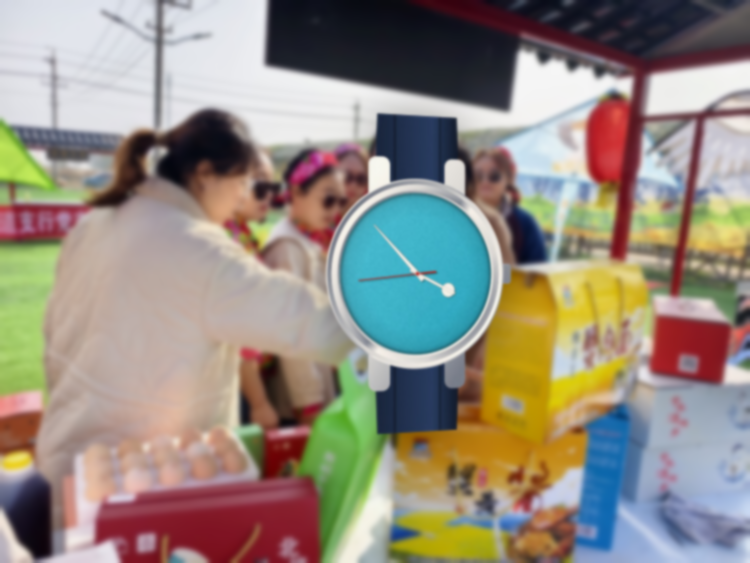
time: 3:52:44
